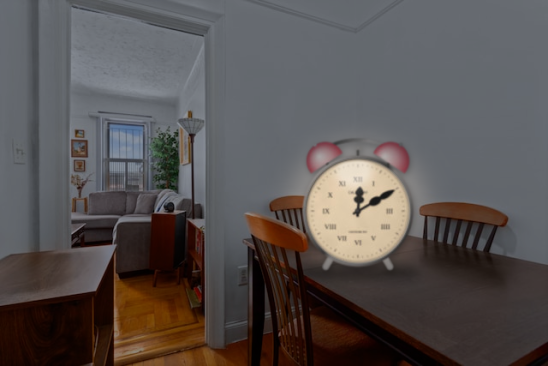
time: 12:10
